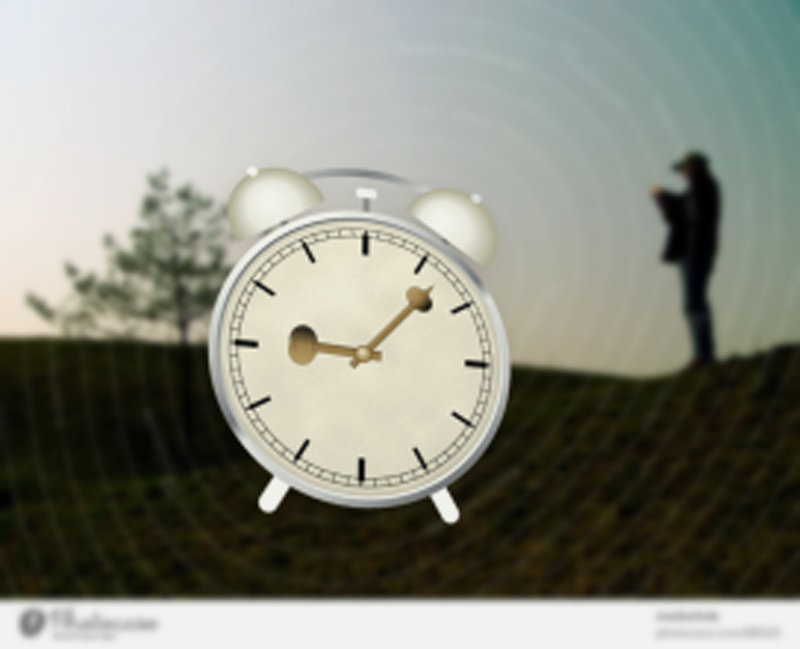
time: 9:07
